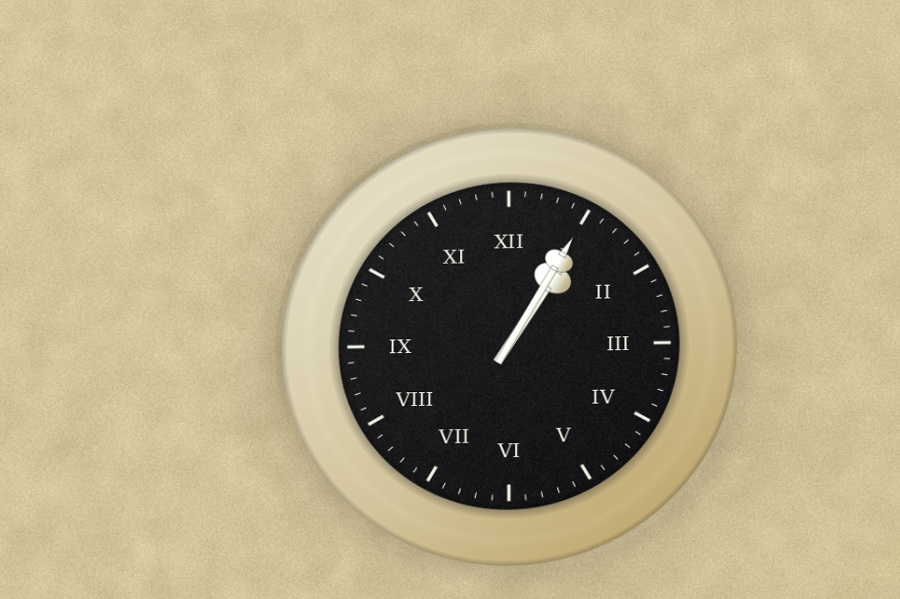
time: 1:05
